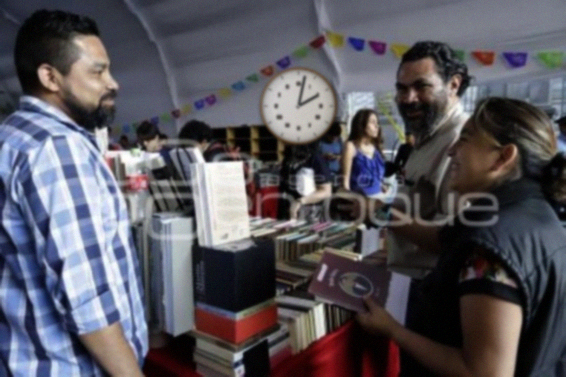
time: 2:02
